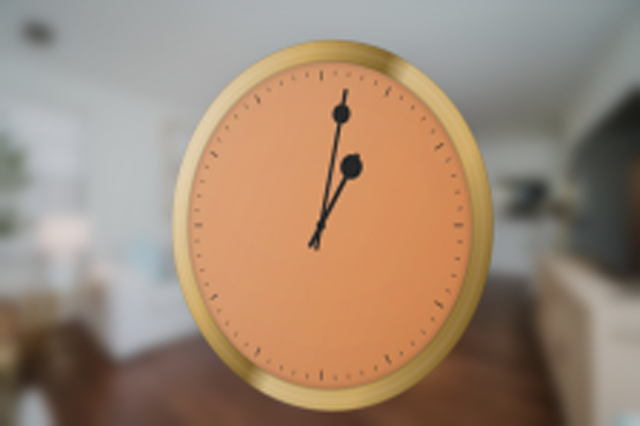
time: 1:02
